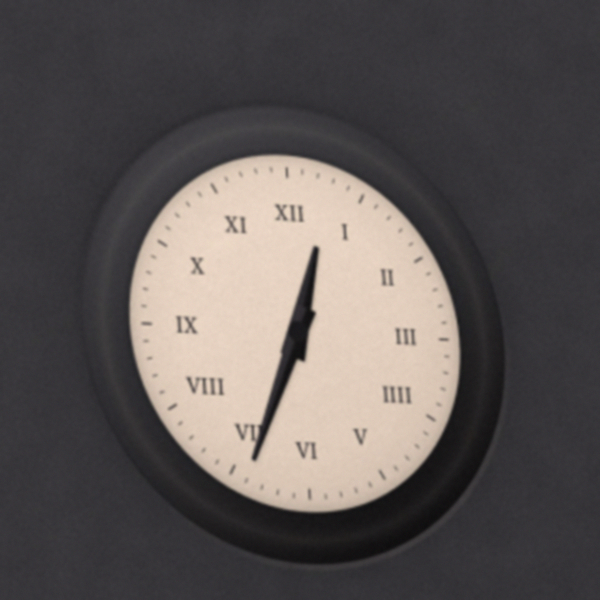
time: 12:34
